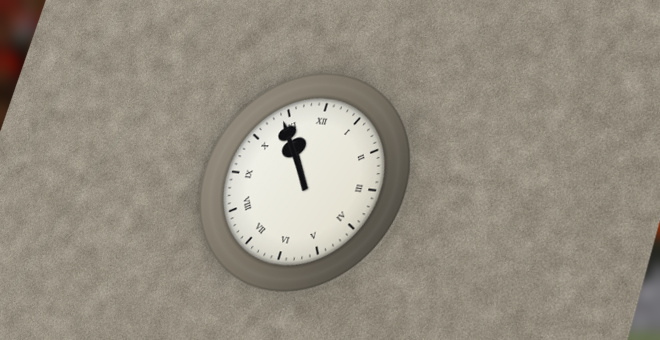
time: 10:54
